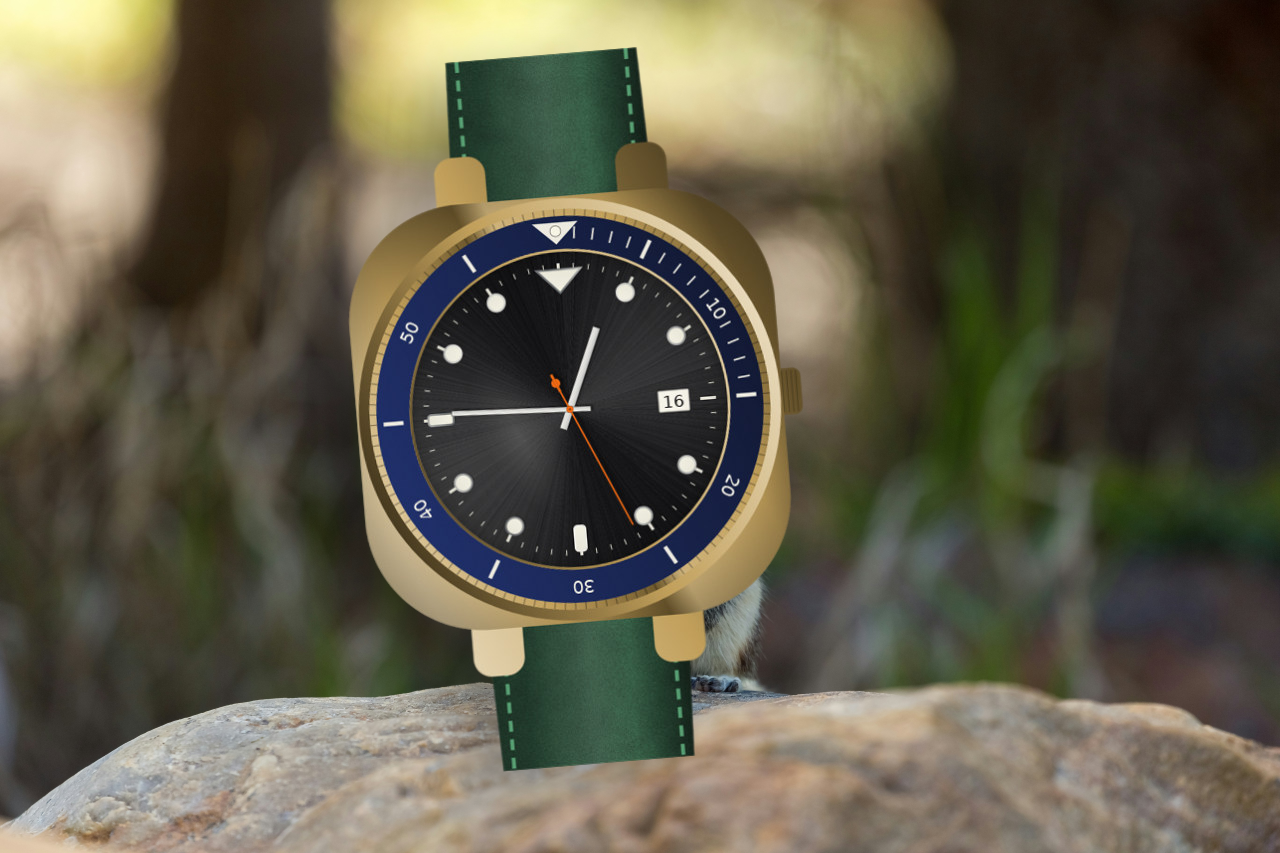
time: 12:45:26
